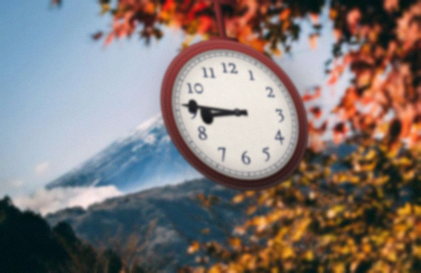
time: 8:46
